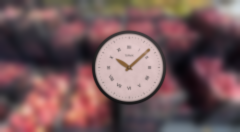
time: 10:08
